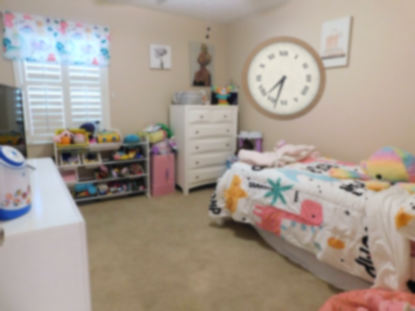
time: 7:33
